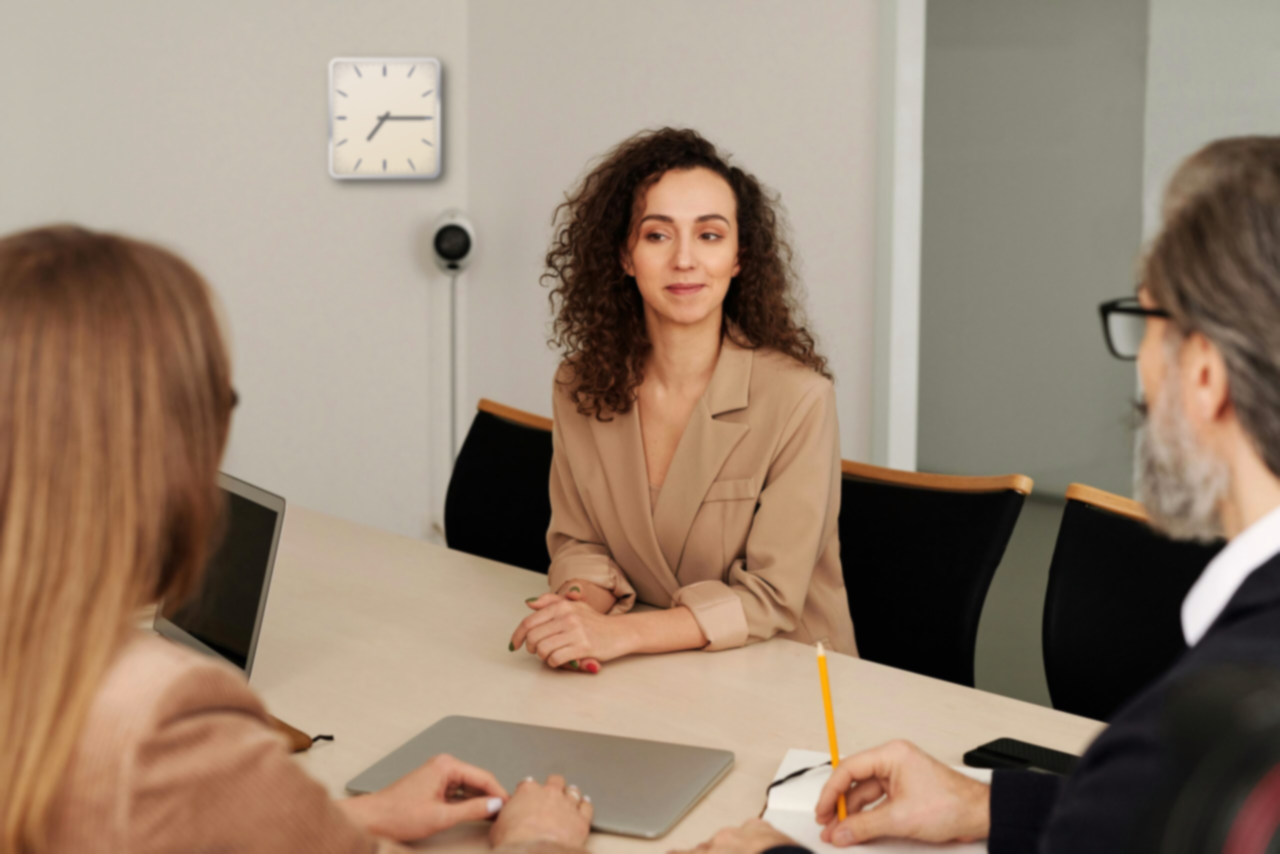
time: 7:15
